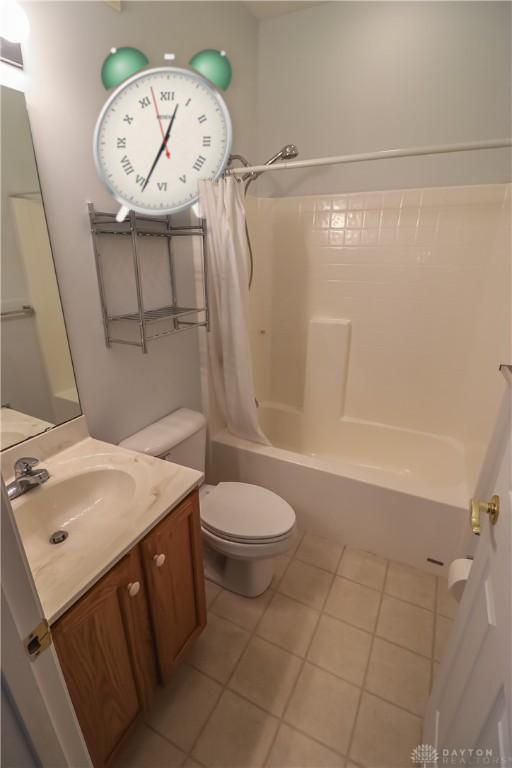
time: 12:33:57
